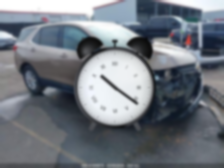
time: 10:21
